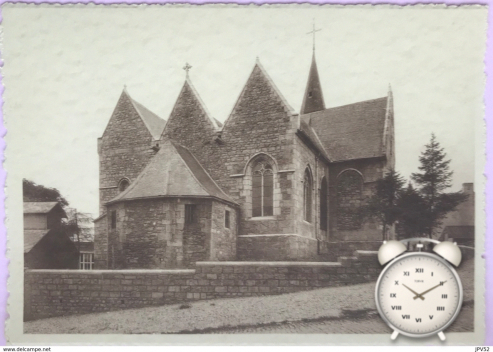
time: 10:10
